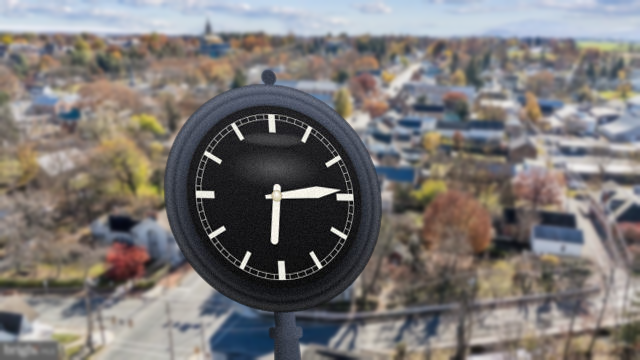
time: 6:14
